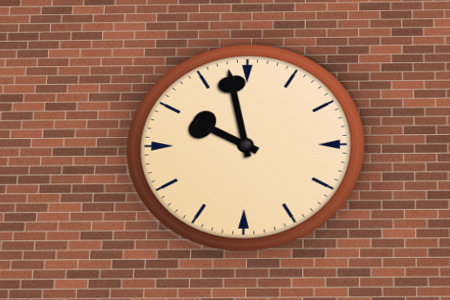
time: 9:58
